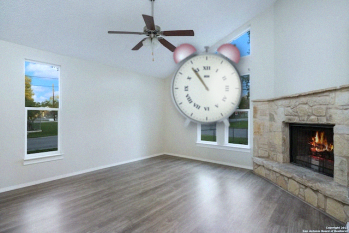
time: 10:54
